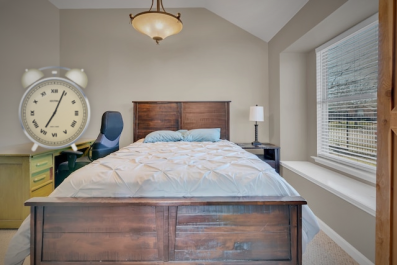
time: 7:04
